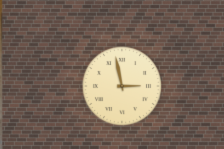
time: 2:58
